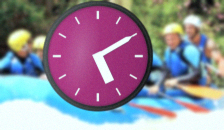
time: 5:10
